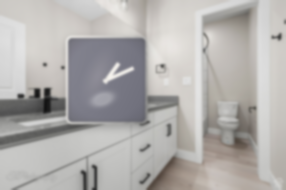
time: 1:11
